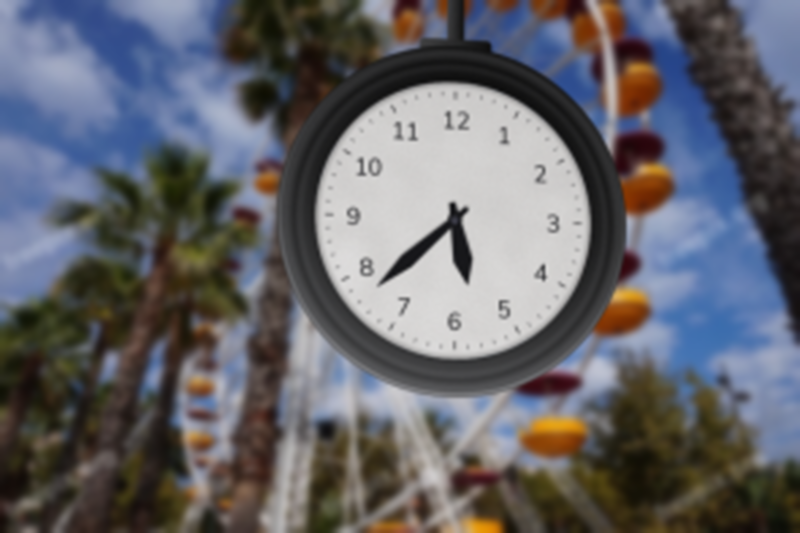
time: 5:38
